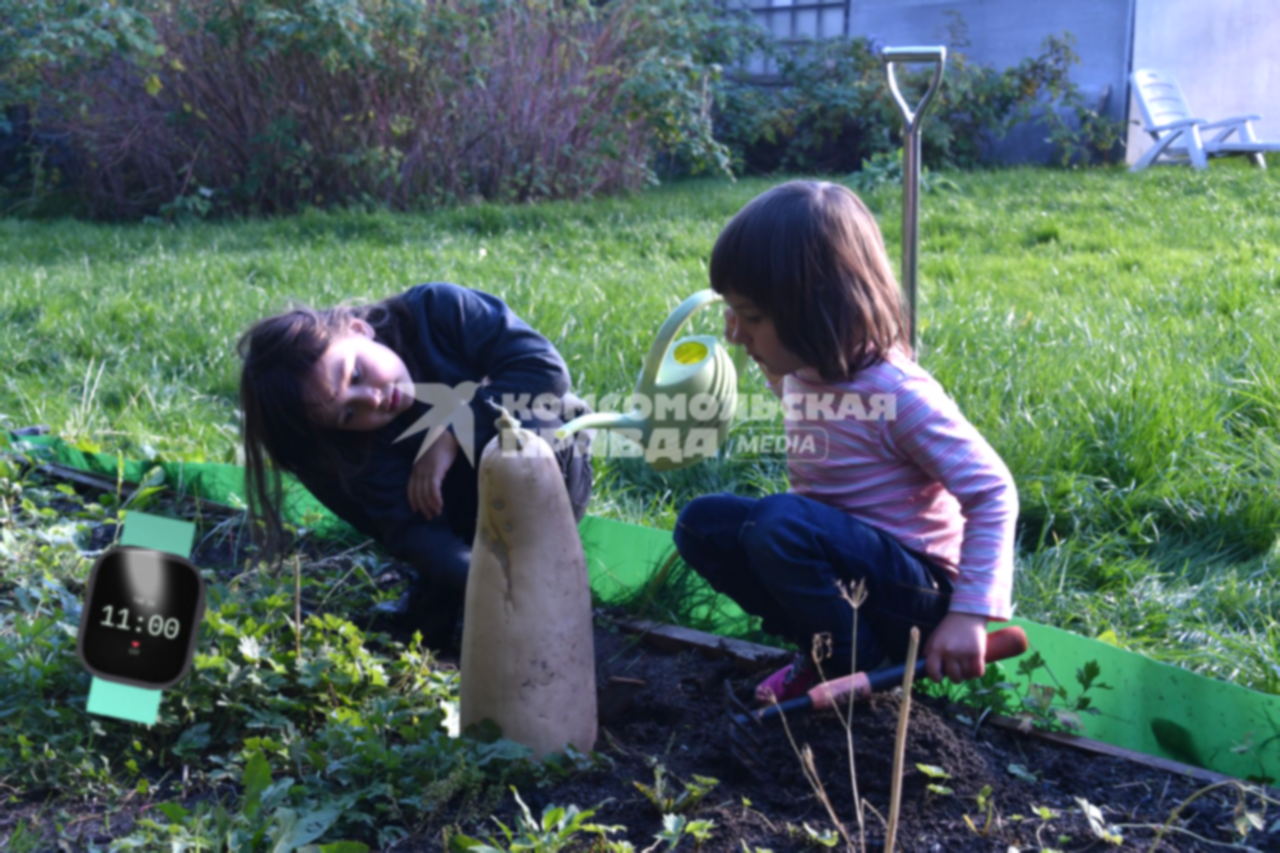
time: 11:00
